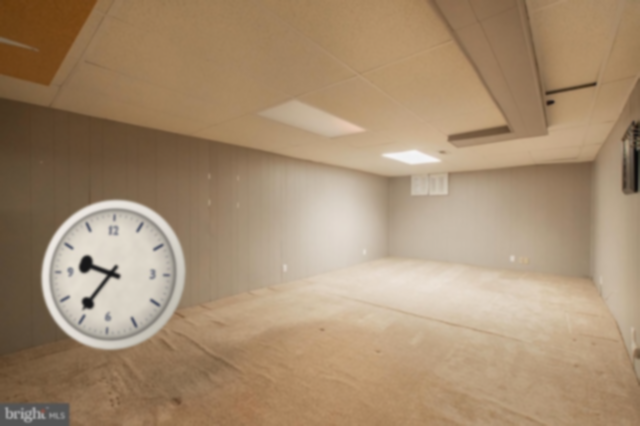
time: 9:36
